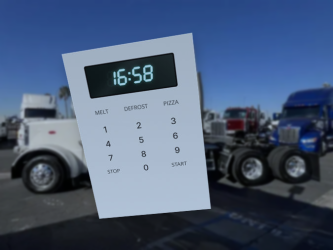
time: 16:58
